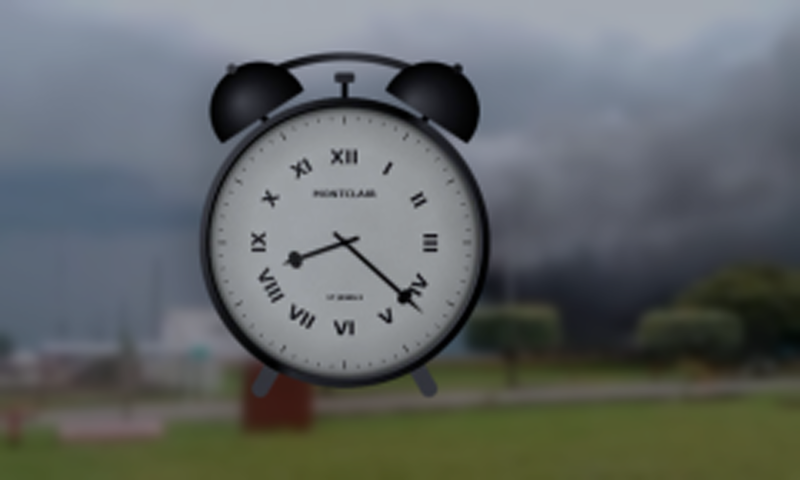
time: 8:22
